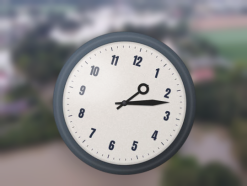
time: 1:12
